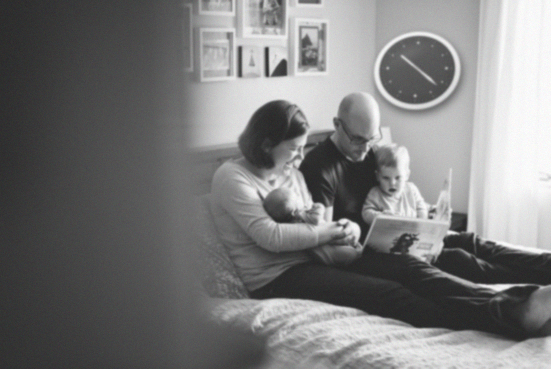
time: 10:22
